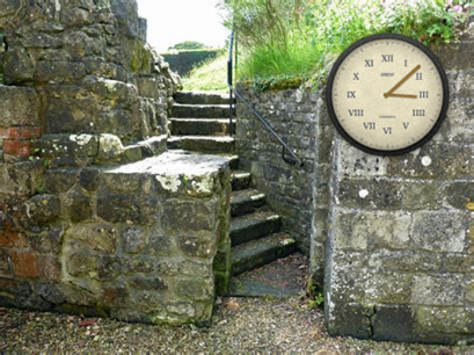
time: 3:08
